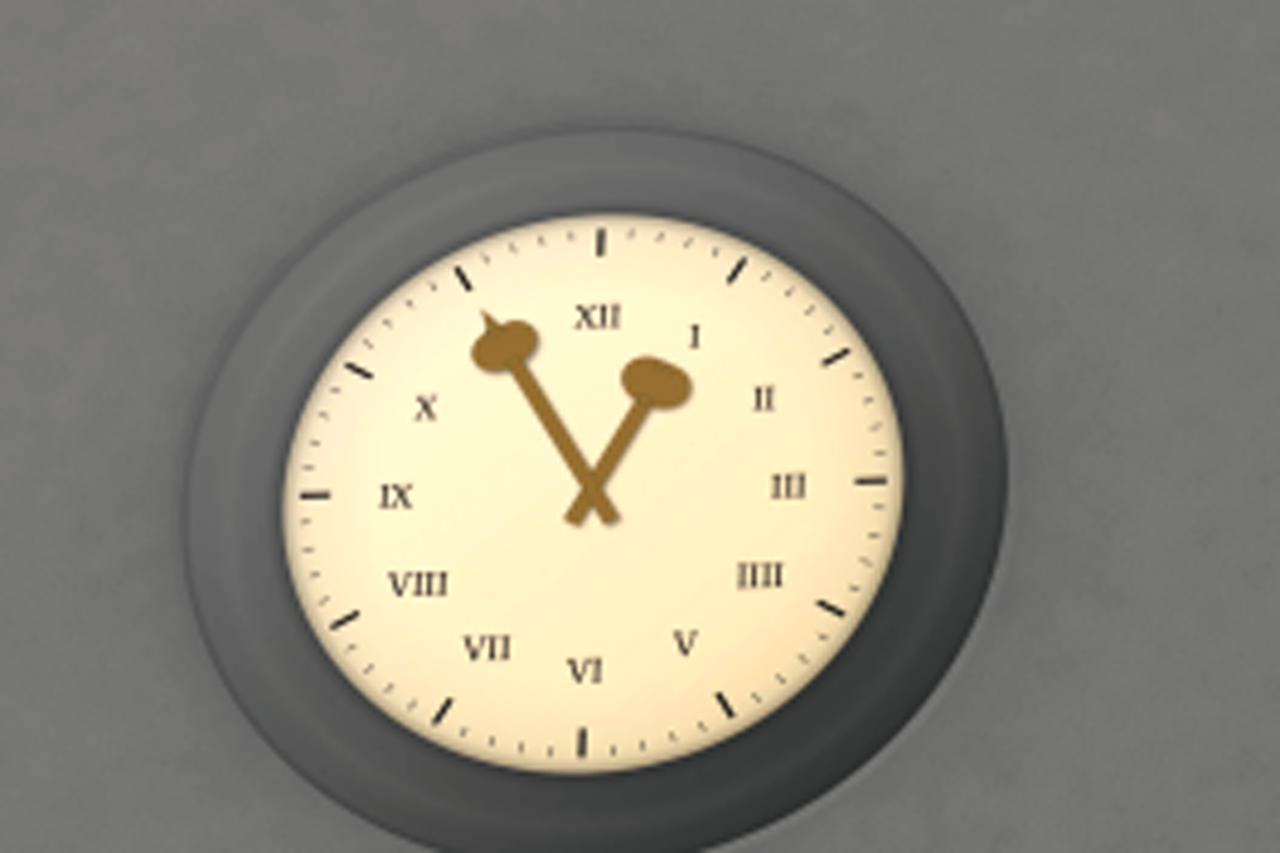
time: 12:55
